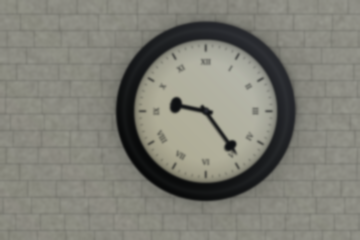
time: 9:24
